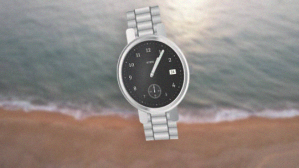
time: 1:06
